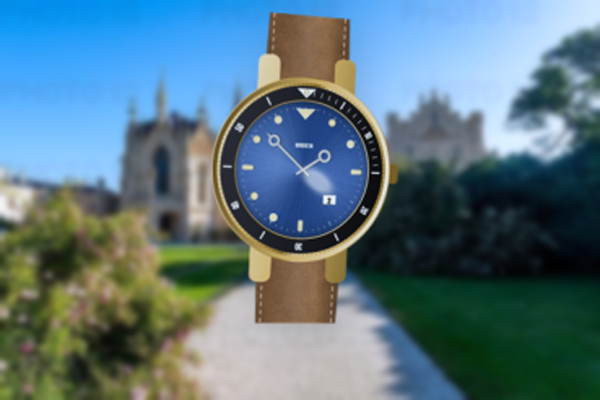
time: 1:52
